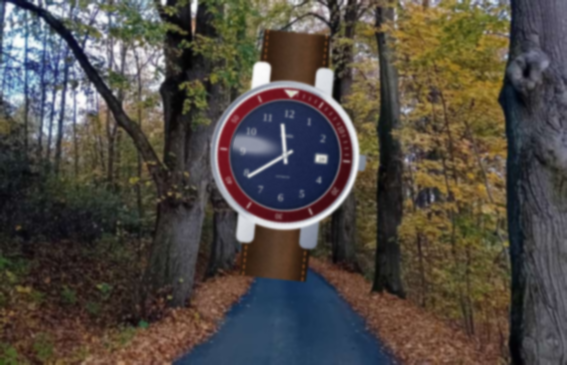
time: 11:39
